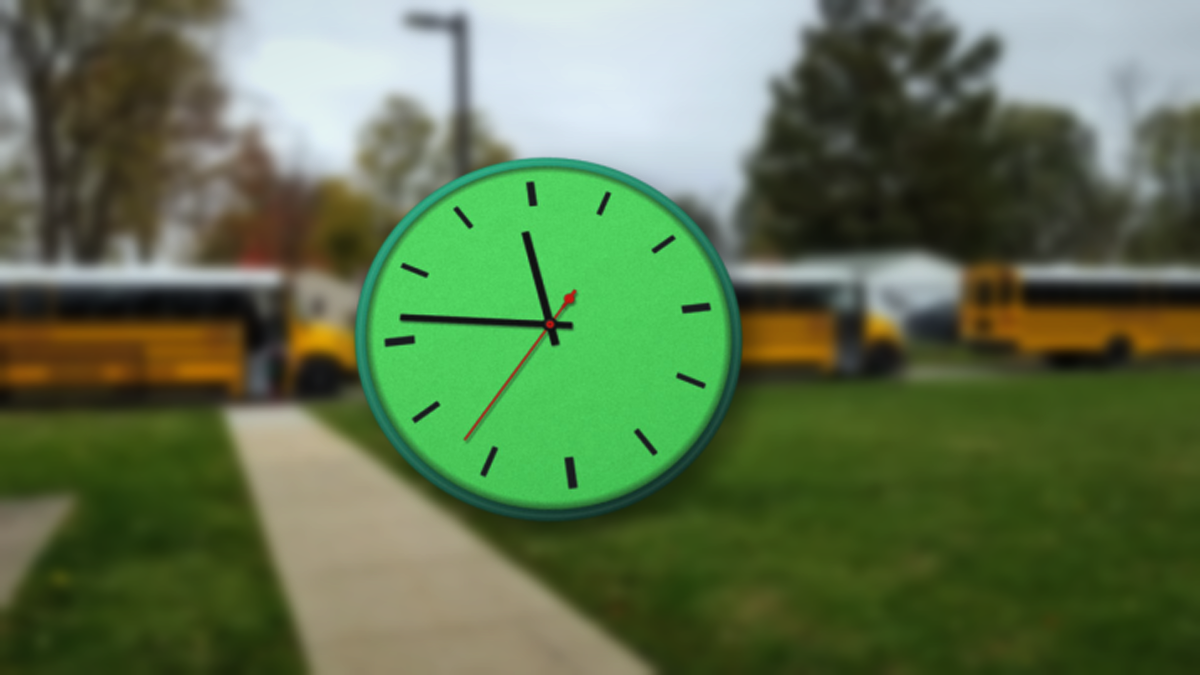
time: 11:46:37
